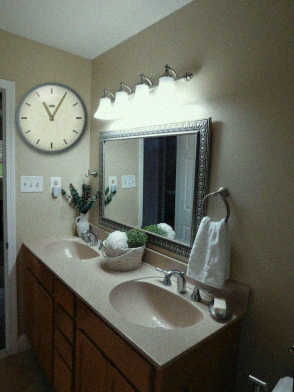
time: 11:05
